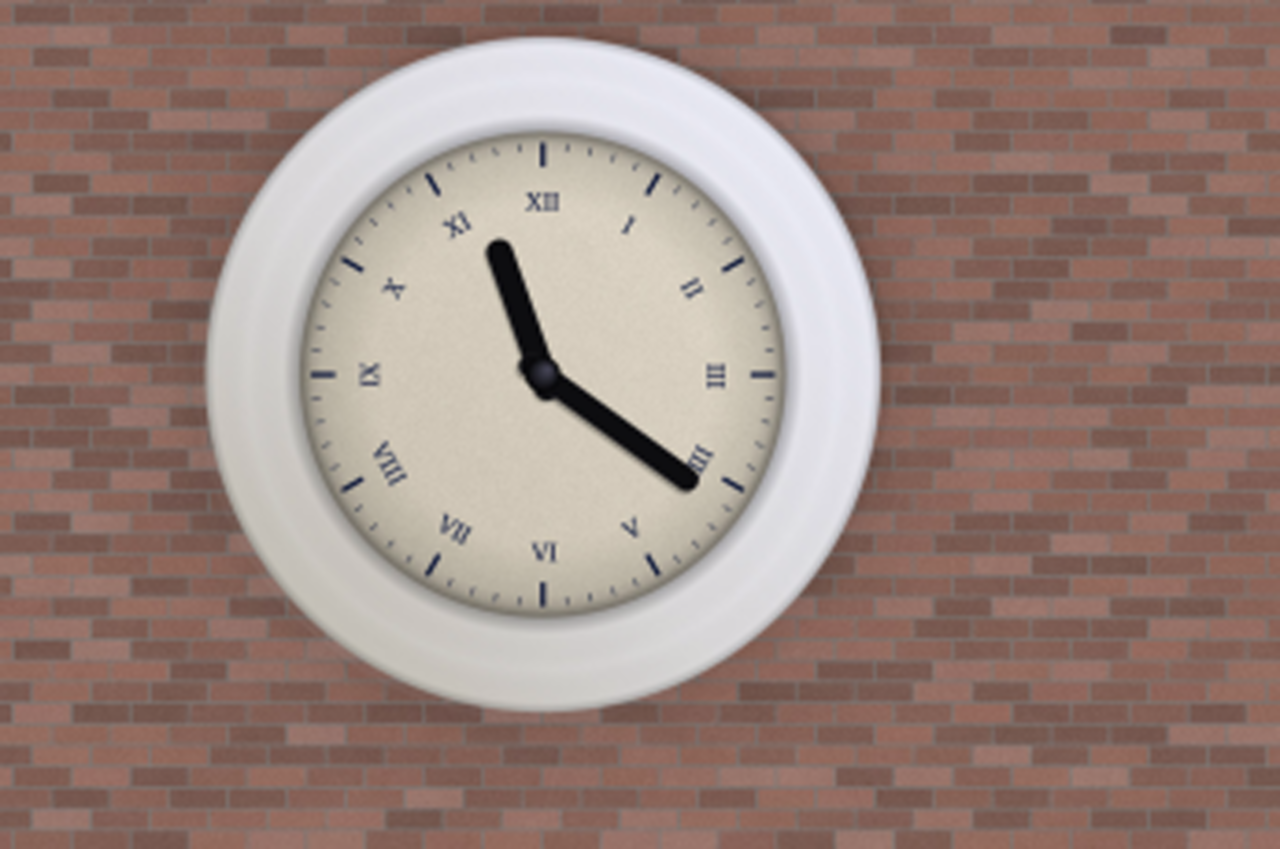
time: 11:21
